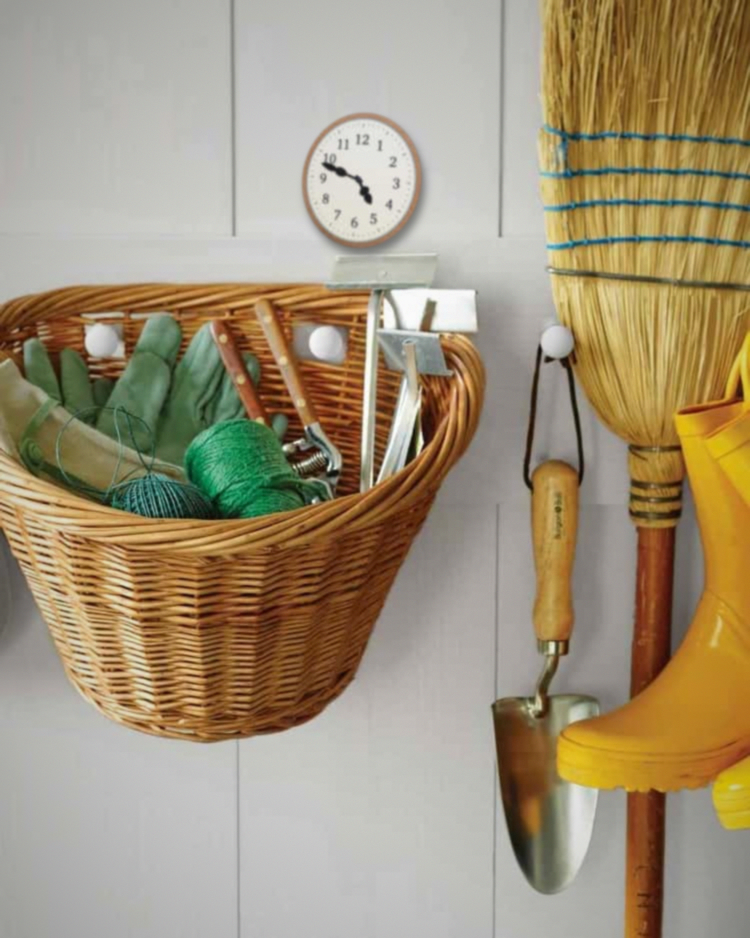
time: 4:48
